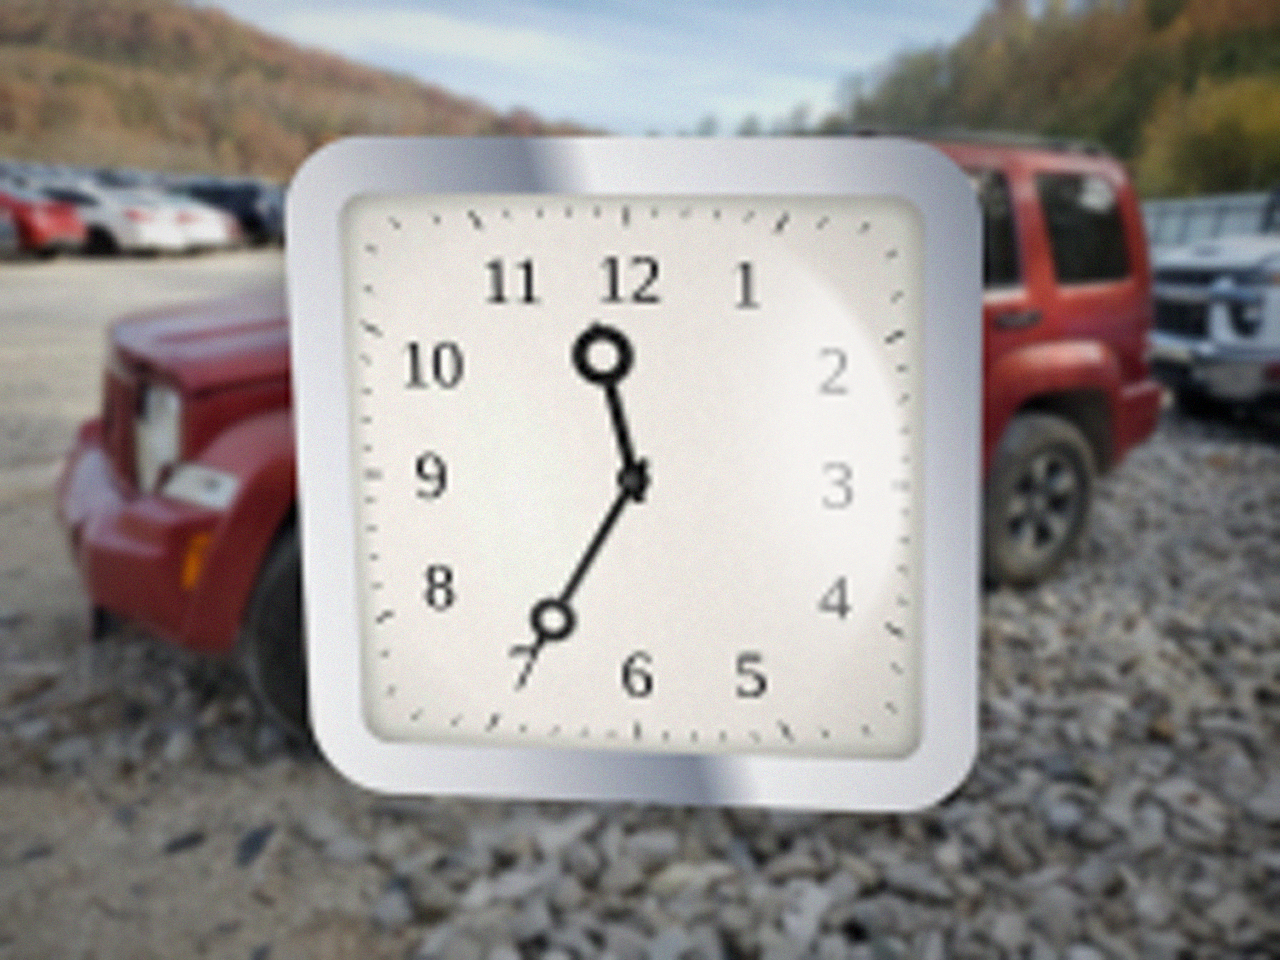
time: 11:35
